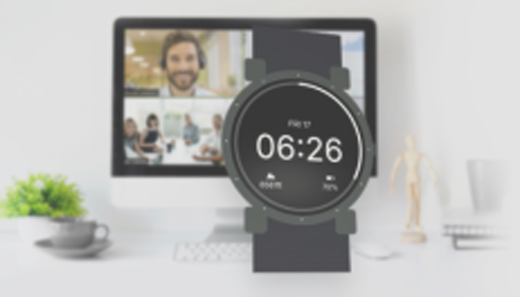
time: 6:26
